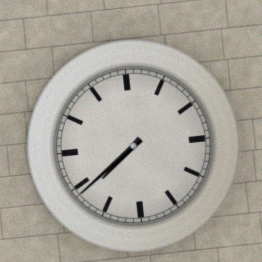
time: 7:39
